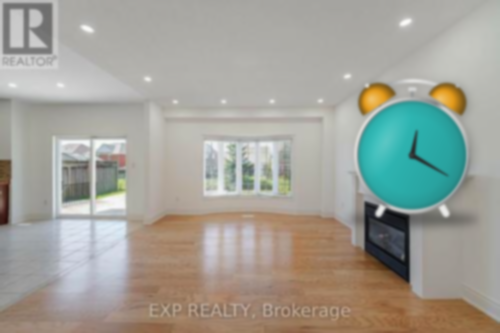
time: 12:20
